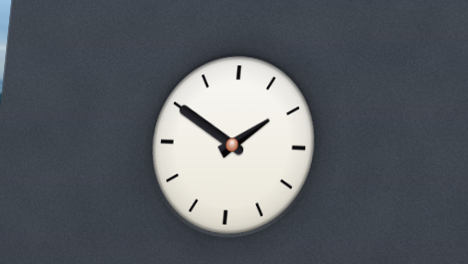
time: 1:50
